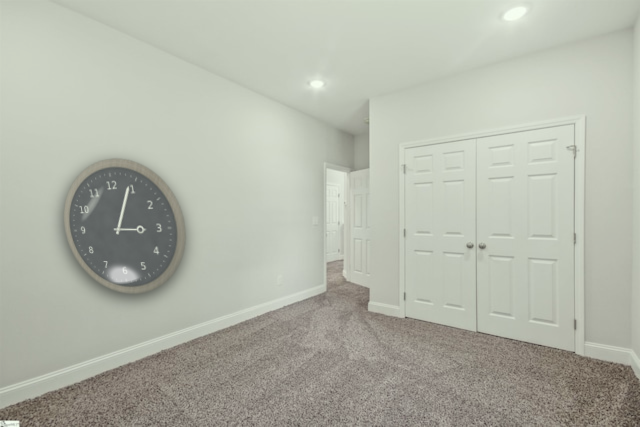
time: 3:04
